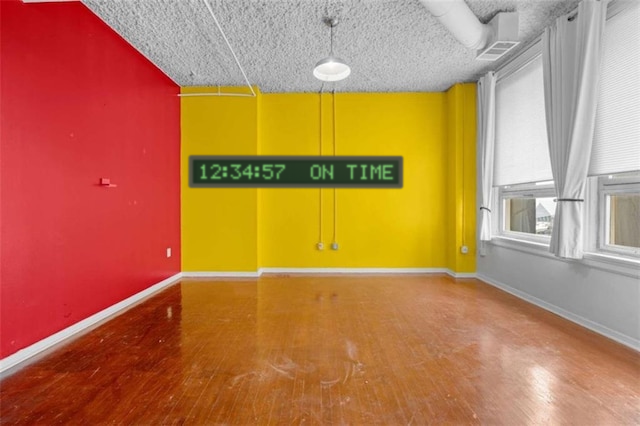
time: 12:34:57
